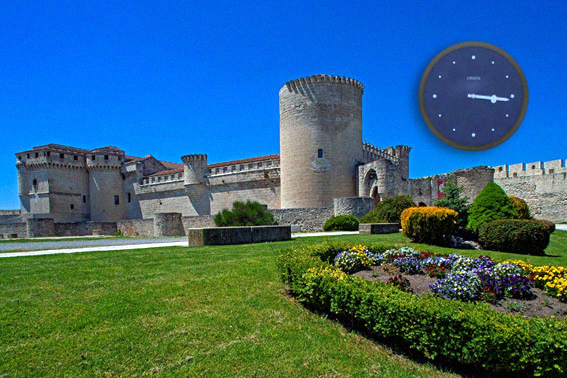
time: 3:16
